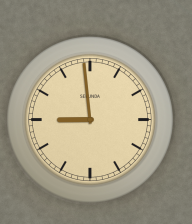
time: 8:59
